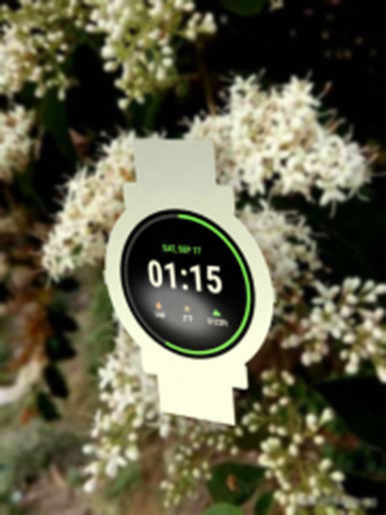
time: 1:15
